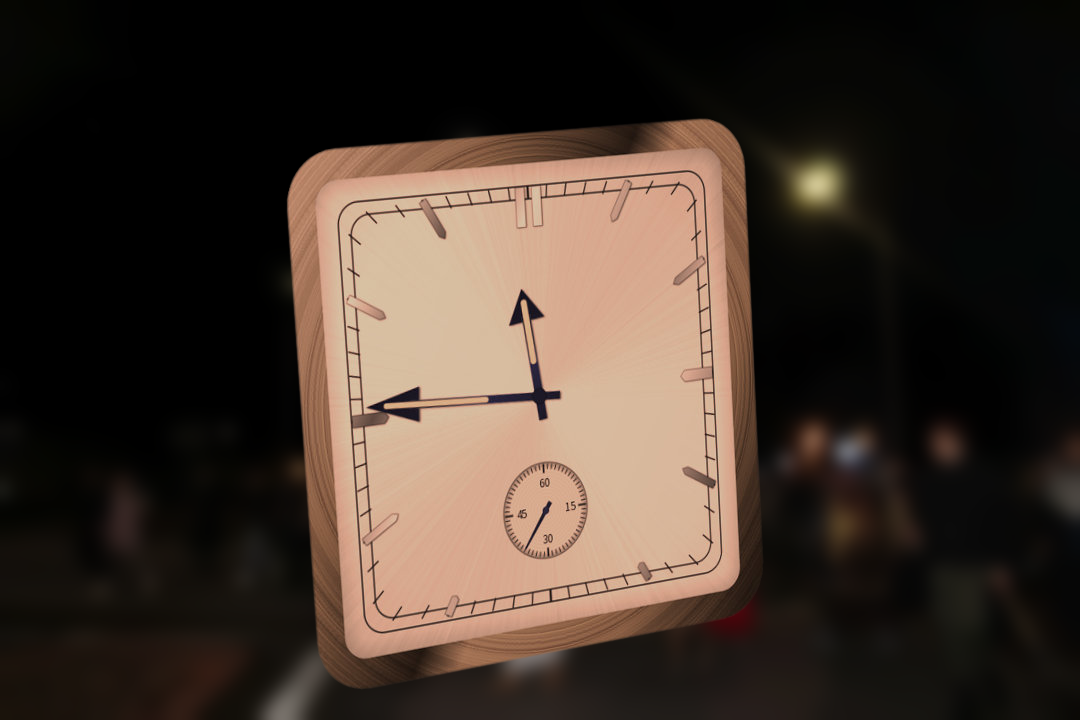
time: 11:45:36
